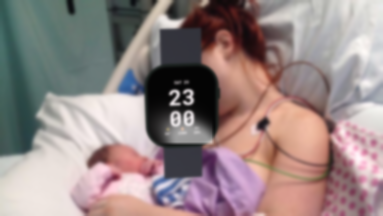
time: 23:00
